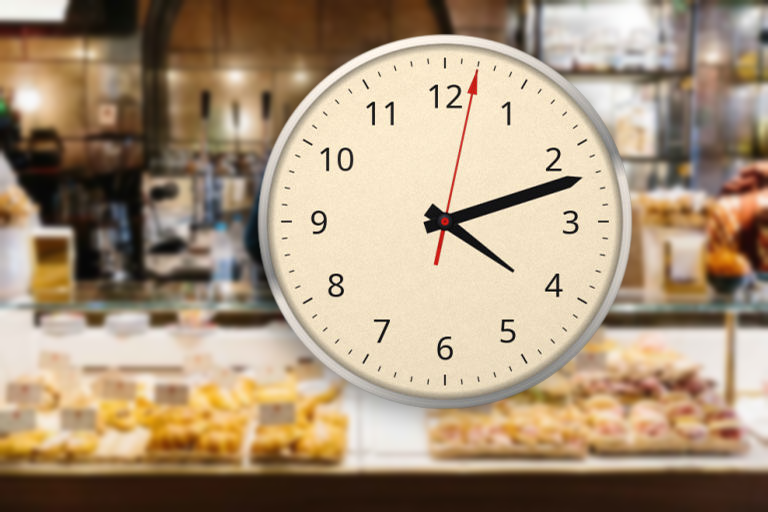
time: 4:12:02
